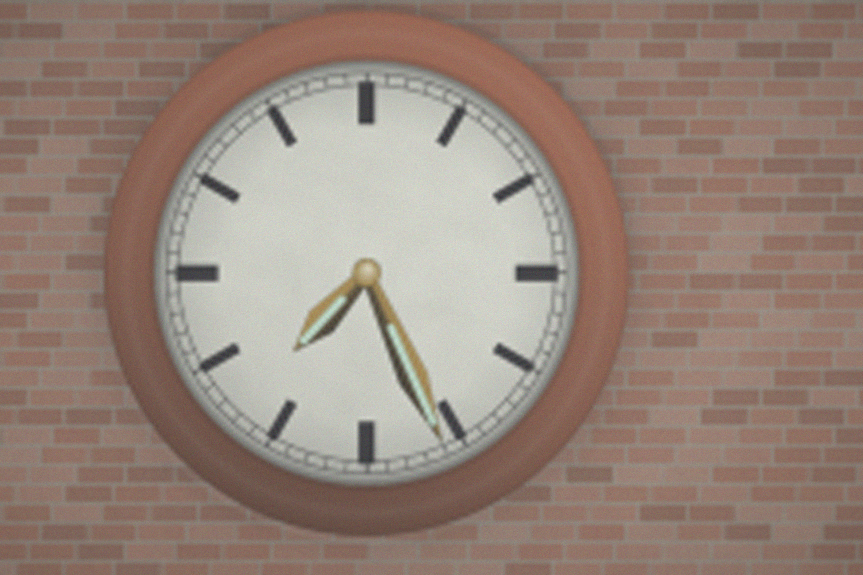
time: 7:26
